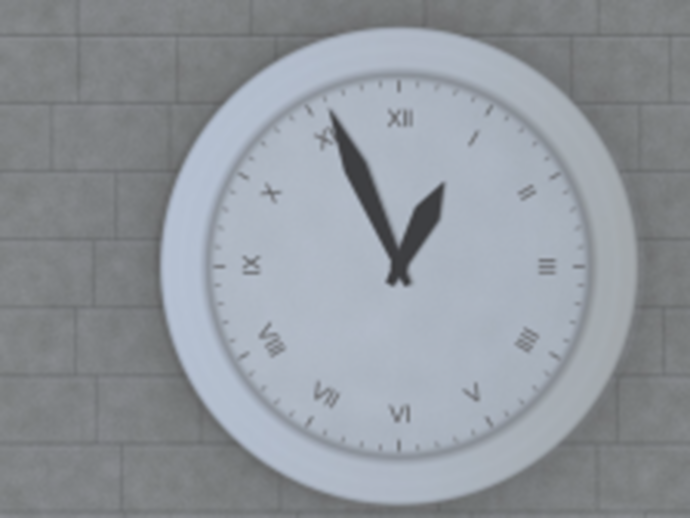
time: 12:56
